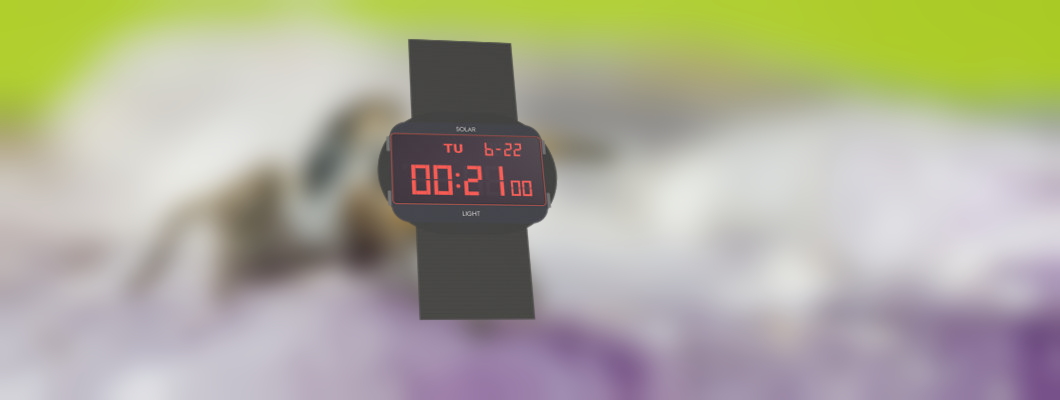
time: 0:21:00
